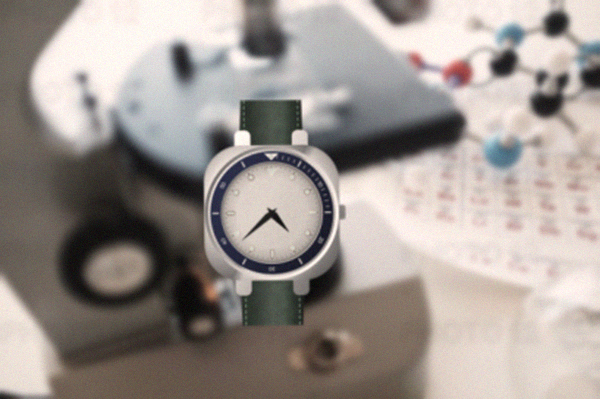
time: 4:38
